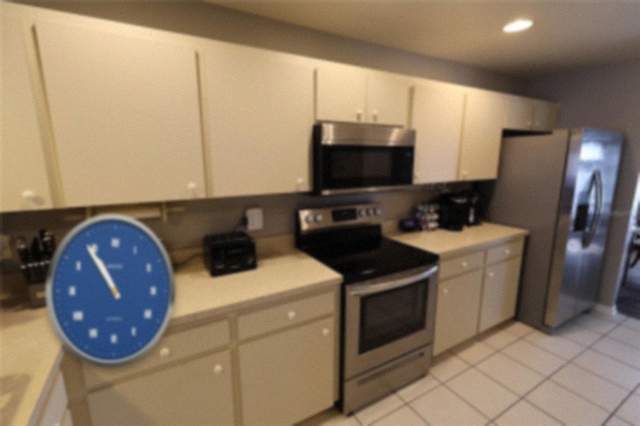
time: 10:54
